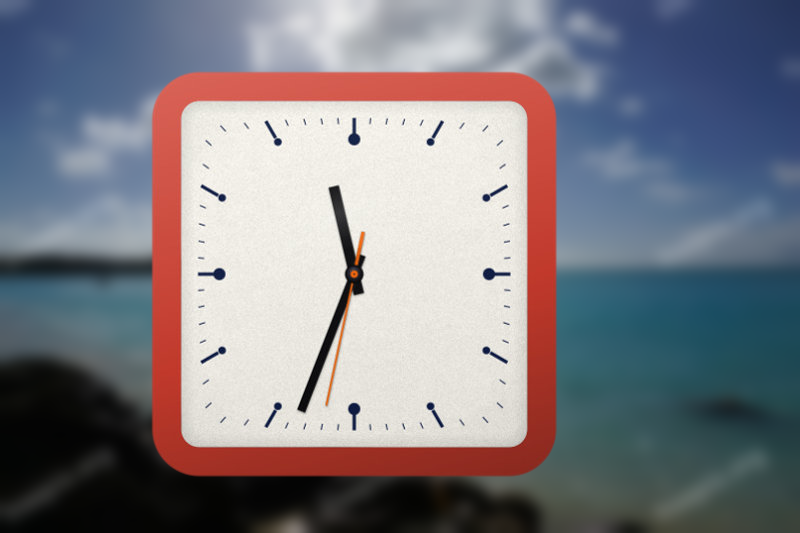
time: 11:33:32
